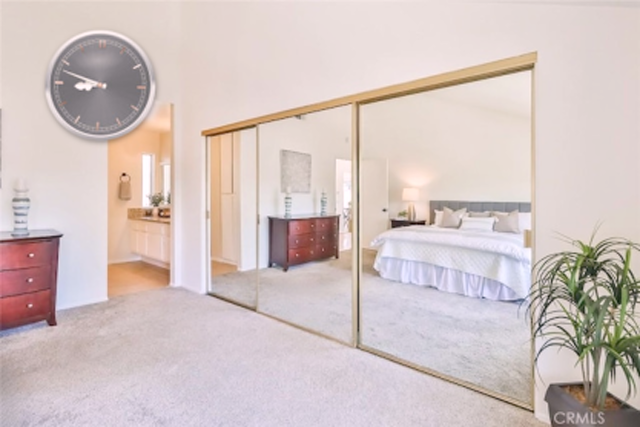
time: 8:48
